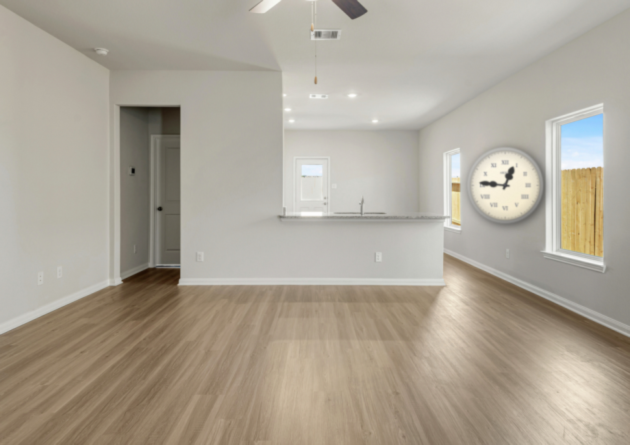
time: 12:46
